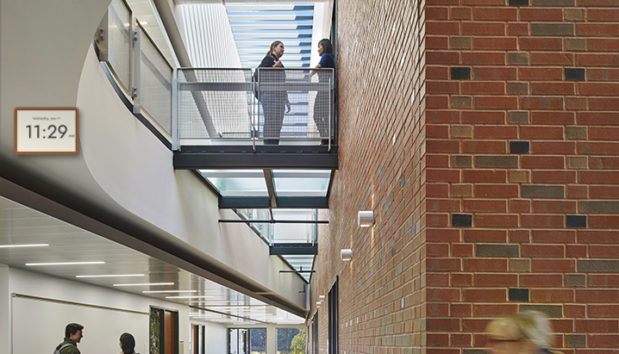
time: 11:29
